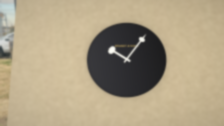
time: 10:06
